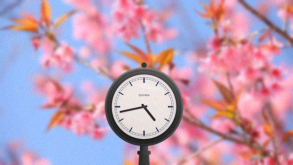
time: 4:43
